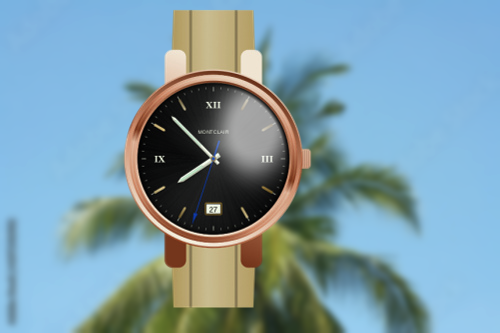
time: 7:52:33
